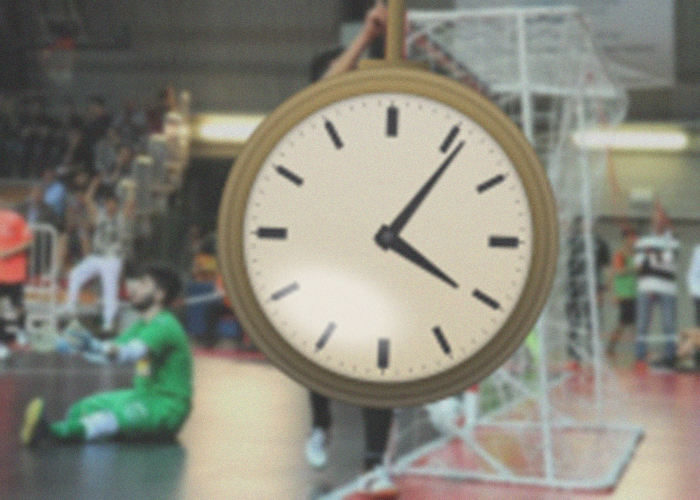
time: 4:06
